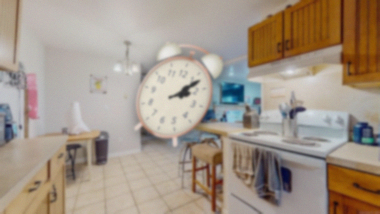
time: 2:07
